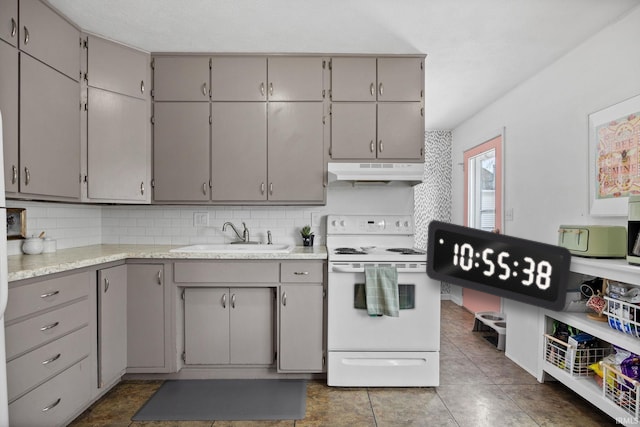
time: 10:55:38
